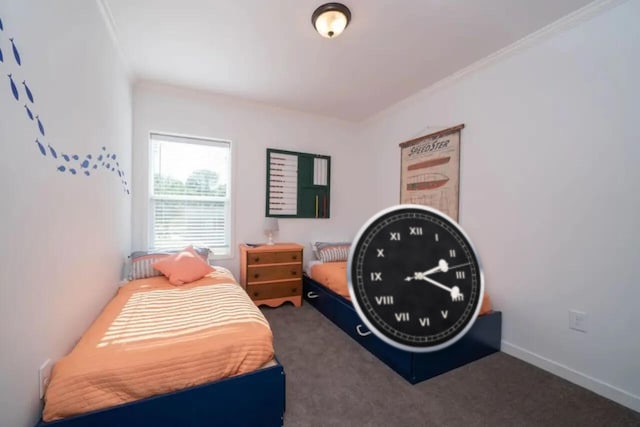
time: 2:19:13
